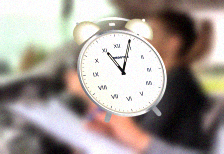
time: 11:04
